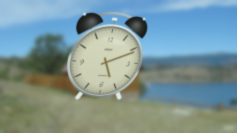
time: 5:11
